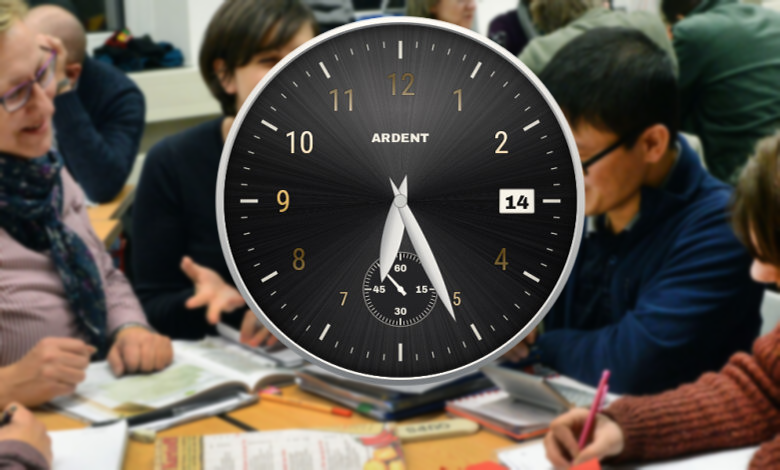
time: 6:25:53
